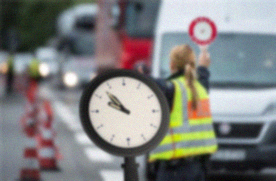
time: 9:53
